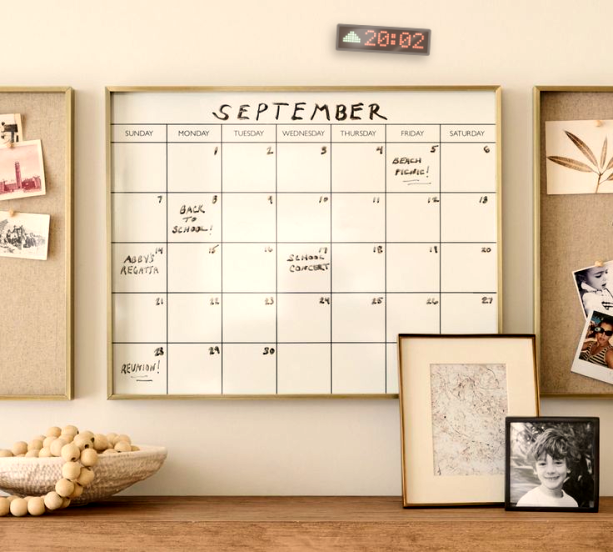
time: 20:02
